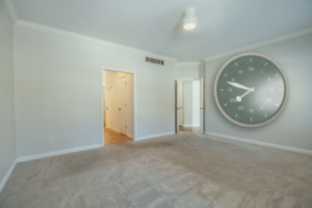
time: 7:48
